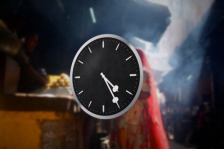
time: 4:25
